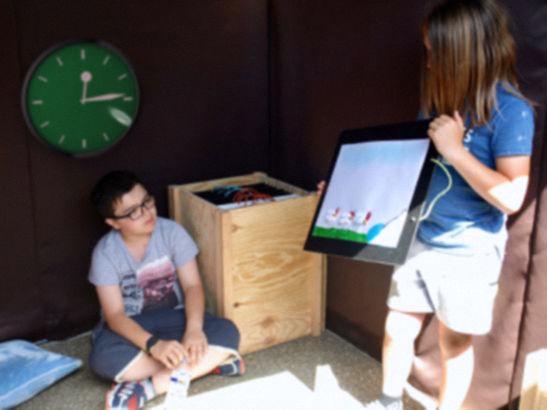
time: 12:14
